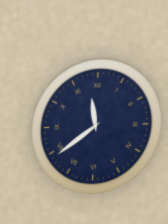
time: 11:39
